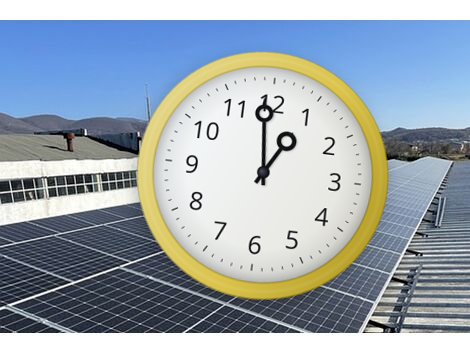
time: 12:59
